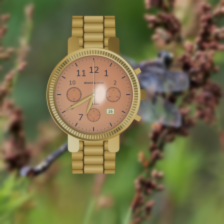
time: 6:40
